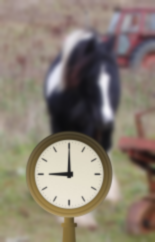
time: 9:00
